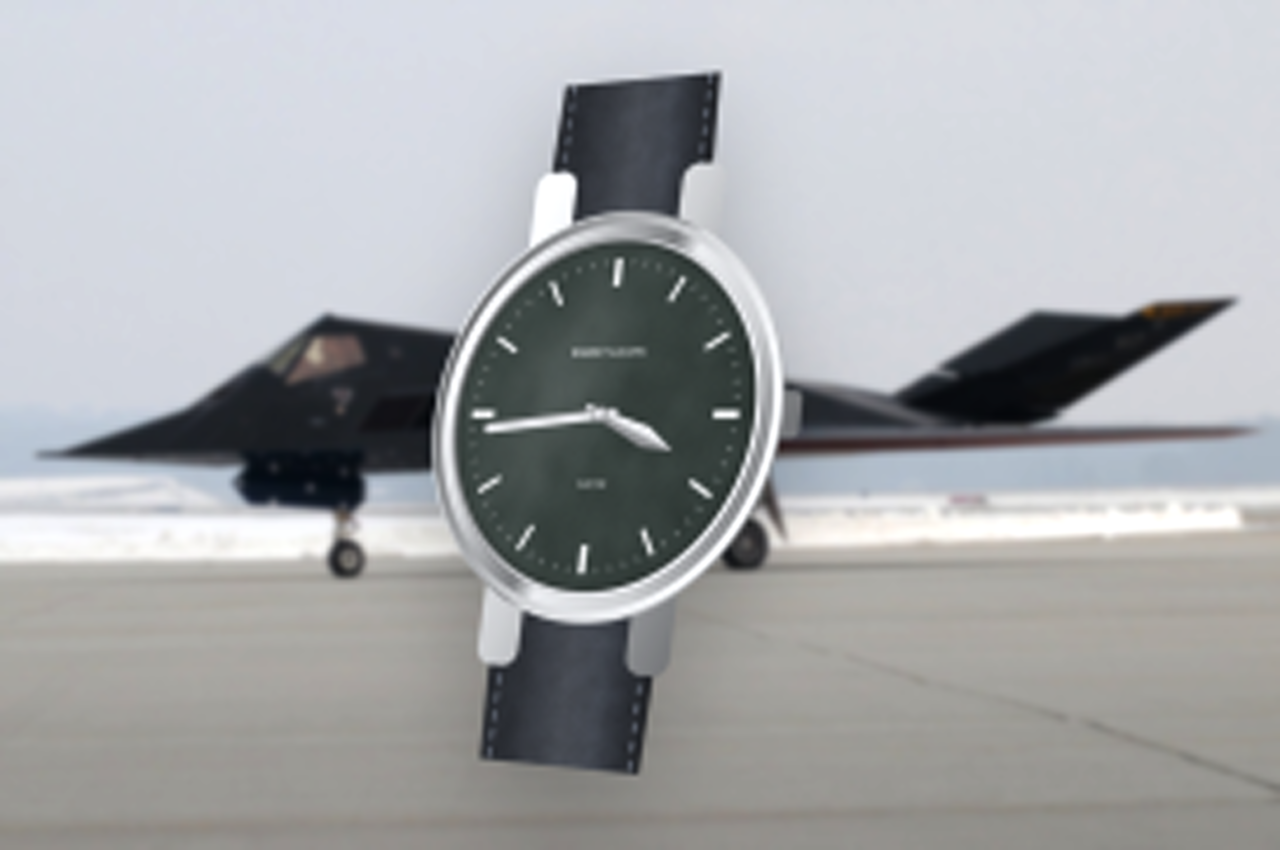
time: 3:44
